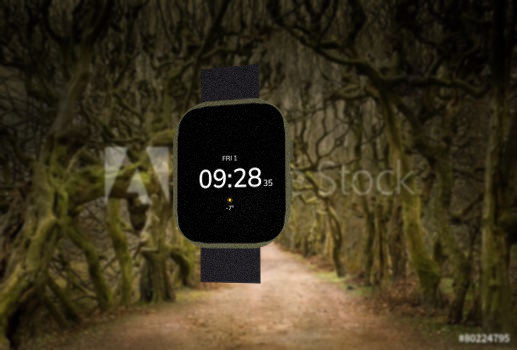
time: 9:28:35
